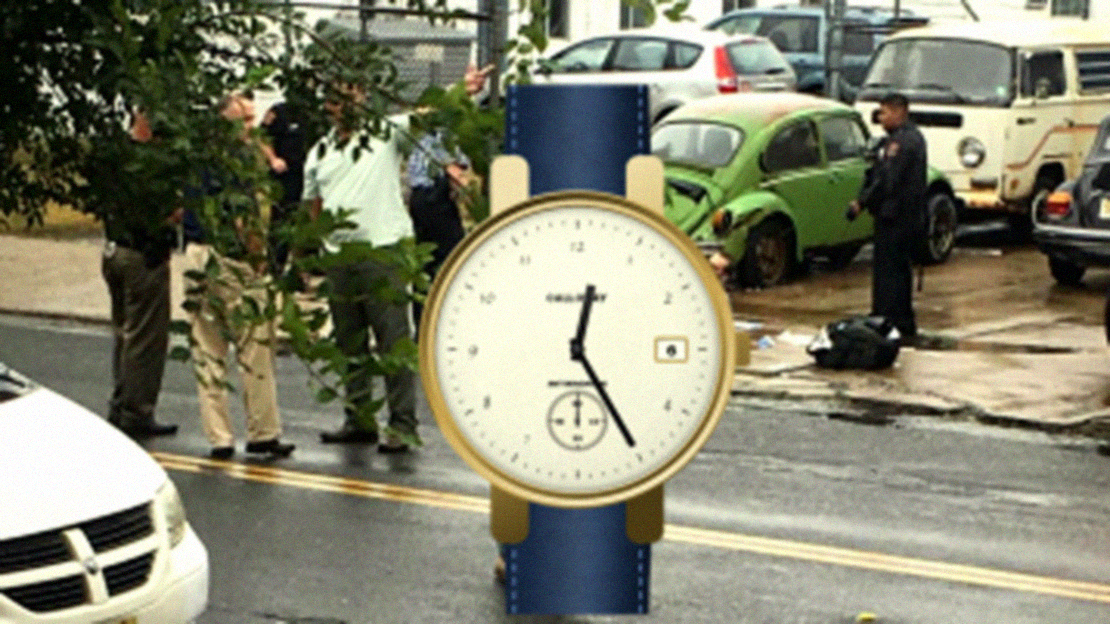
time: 12:25
